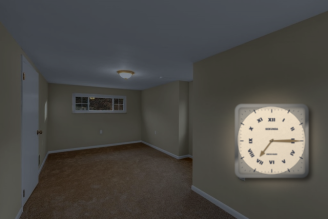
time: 7:15
